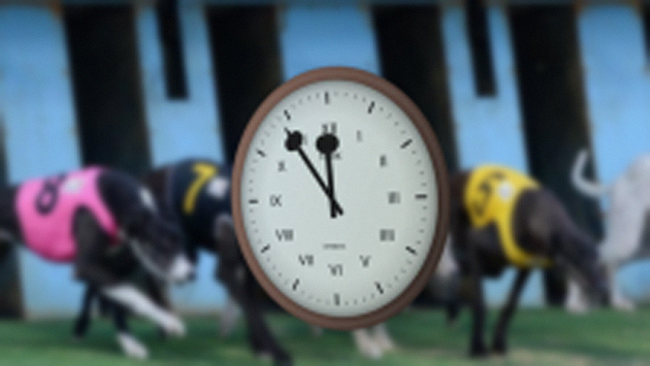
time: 11:54
